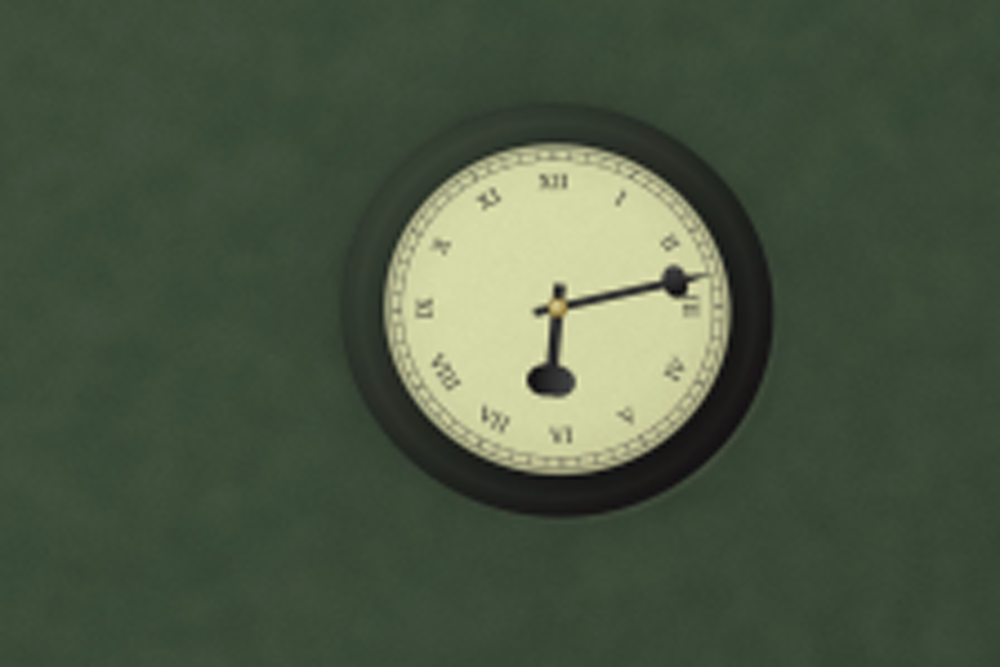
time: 6:13
